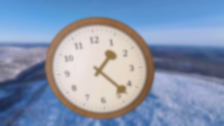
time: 1:23
